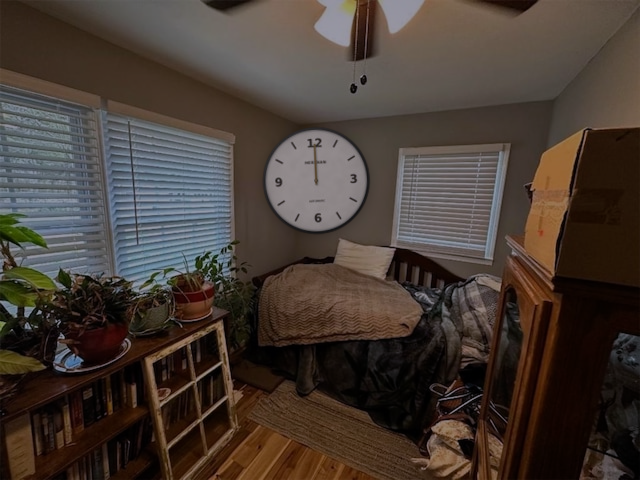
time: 12:00
